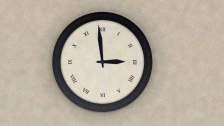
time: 2:59
